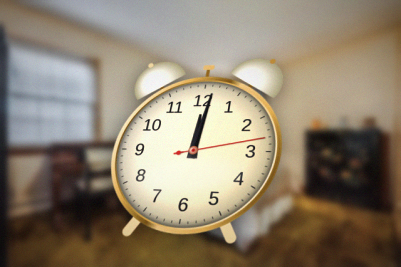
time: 12:01:13
